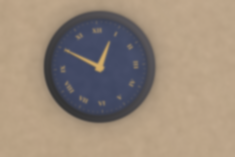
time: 12:50
